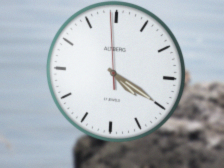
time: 4:19:59
